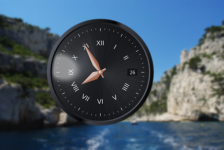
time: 7:55
